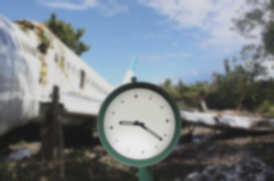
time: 9:22
